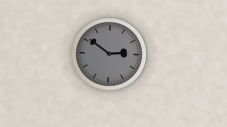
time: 2:51
